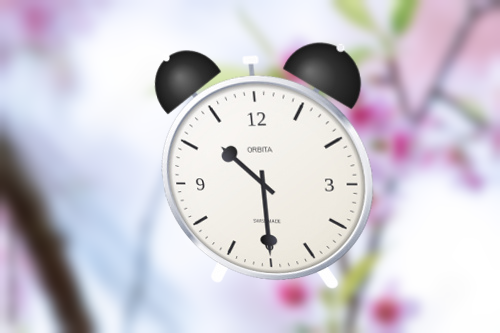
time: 10:30
